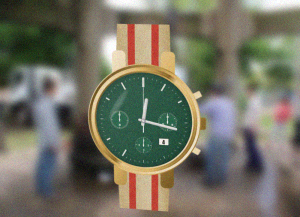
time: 12:17
